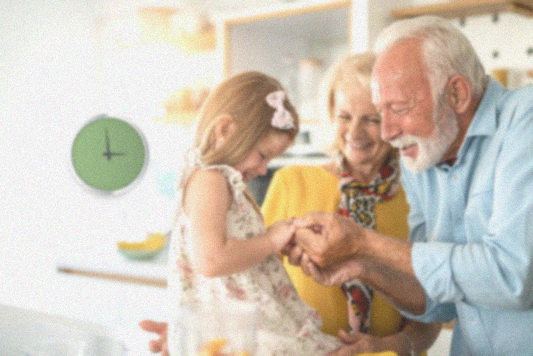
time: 2:59
